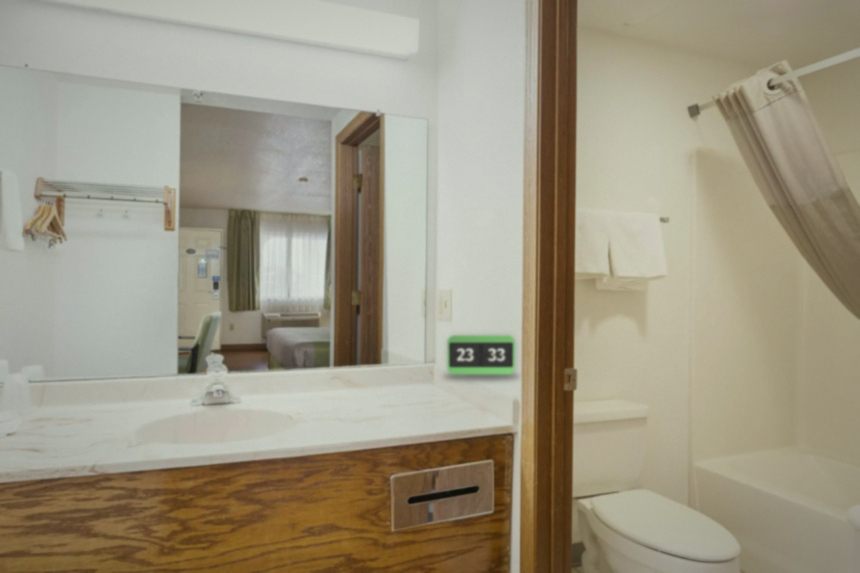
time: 23:33
